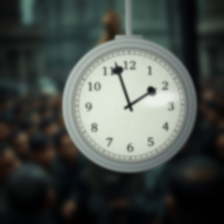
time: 1:57
